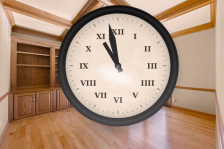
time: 10:58
